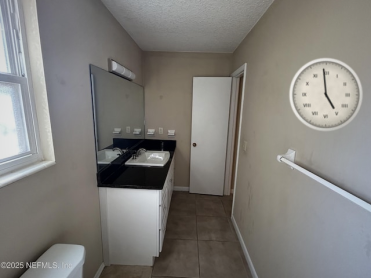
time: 4:59
